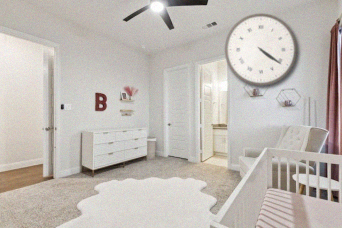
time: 4:21
